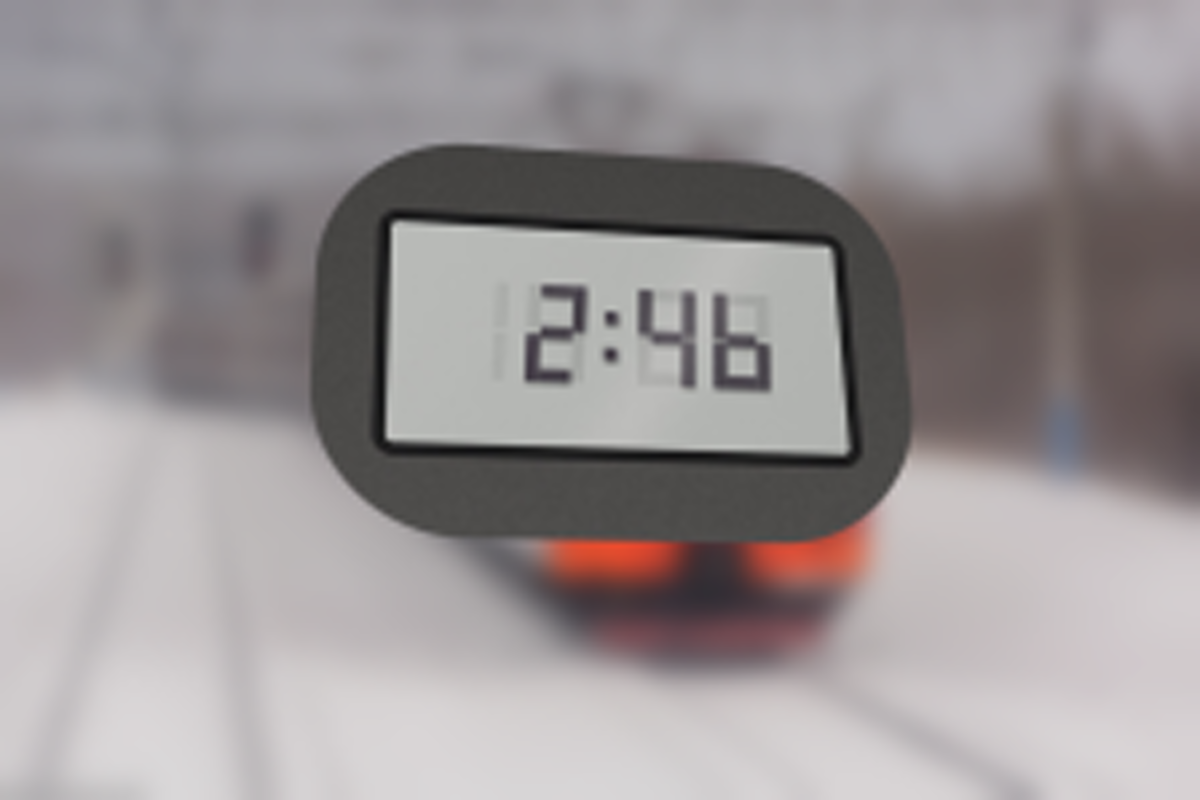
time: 2:46
